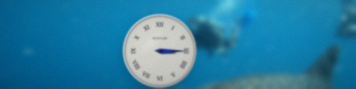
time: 3:15
